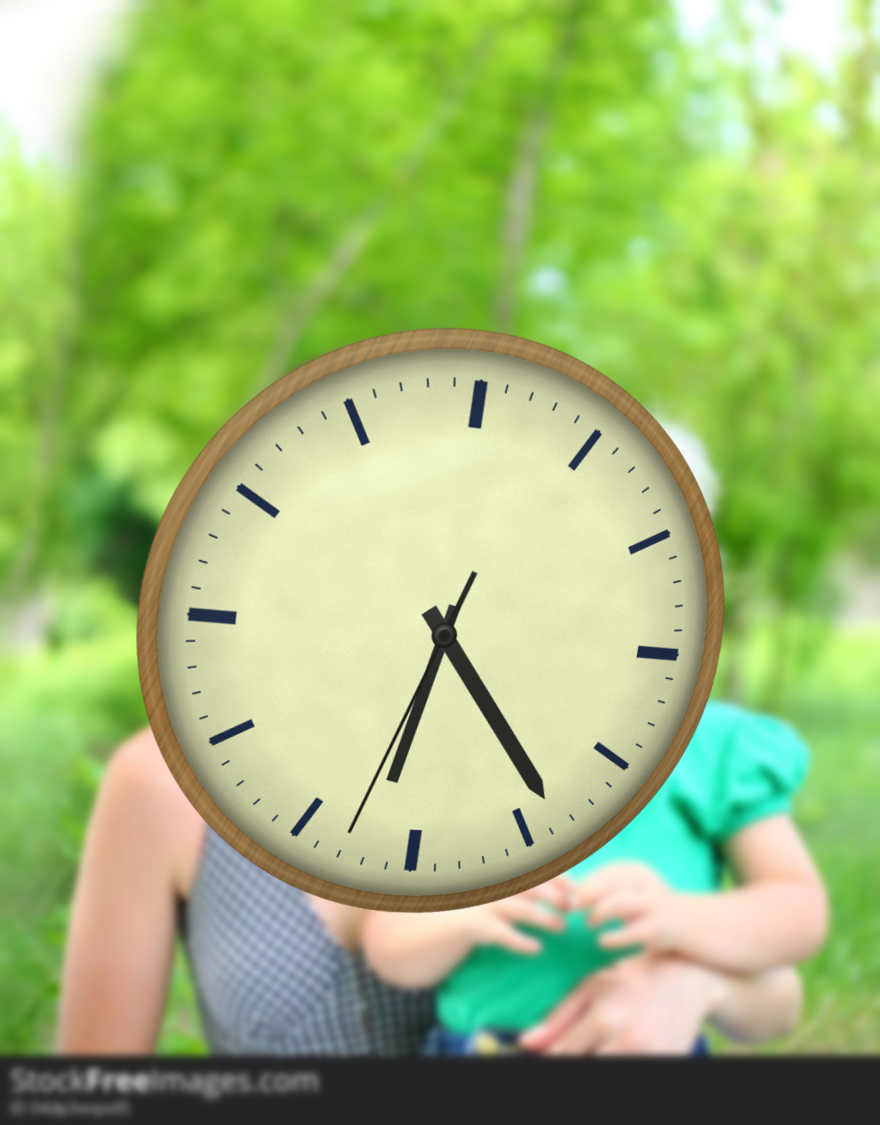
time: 6:23:33
